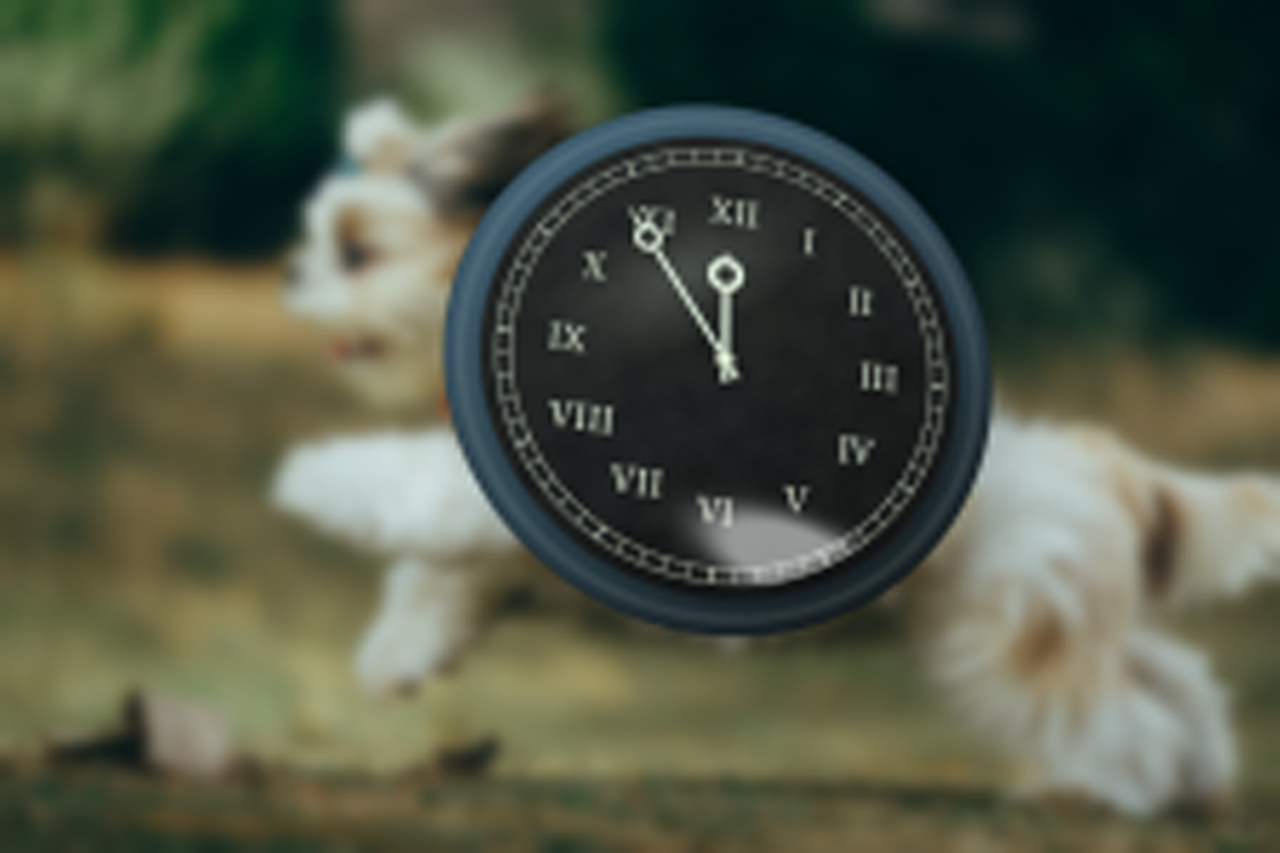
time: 11:54
